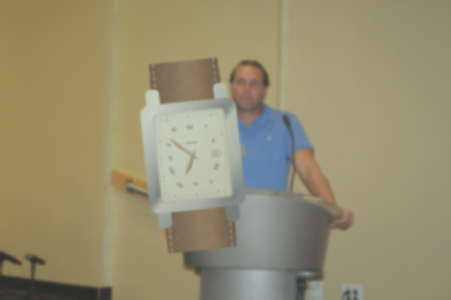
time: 6:52
